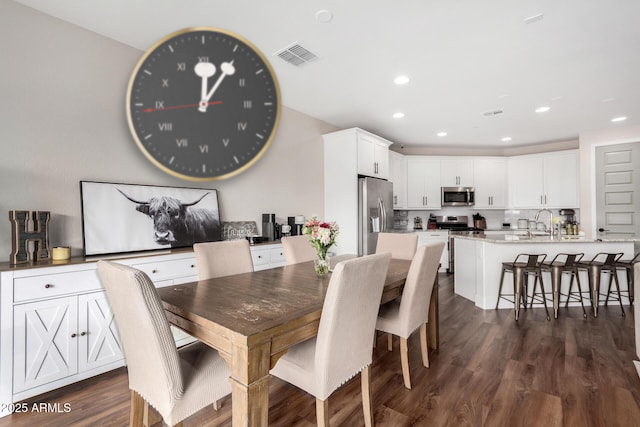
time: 12:05:44
